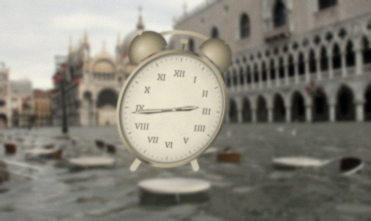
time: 2:44
